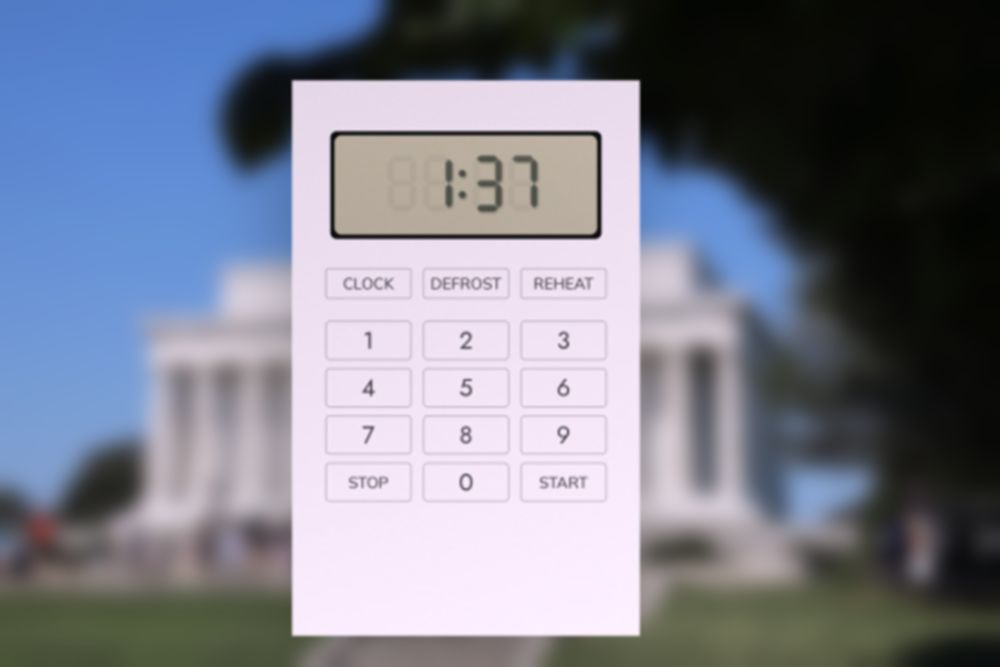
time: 1:37
